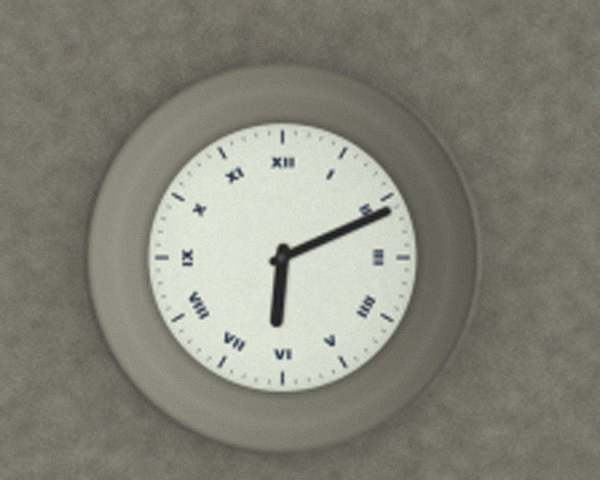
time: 6:11
